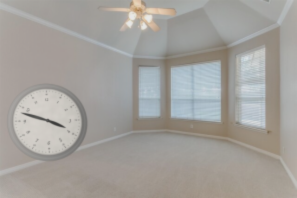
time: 3:48
